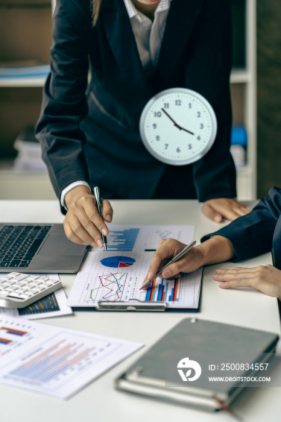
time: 3:53
